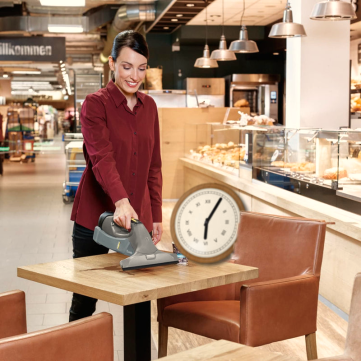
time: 6:05
